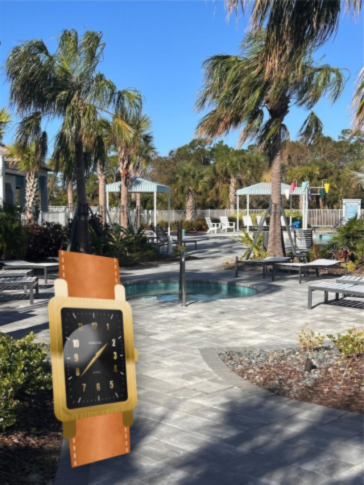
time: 1:38
